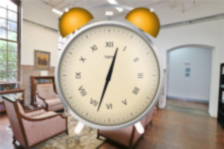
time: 12:33
